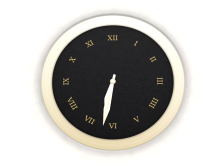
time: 6:32
